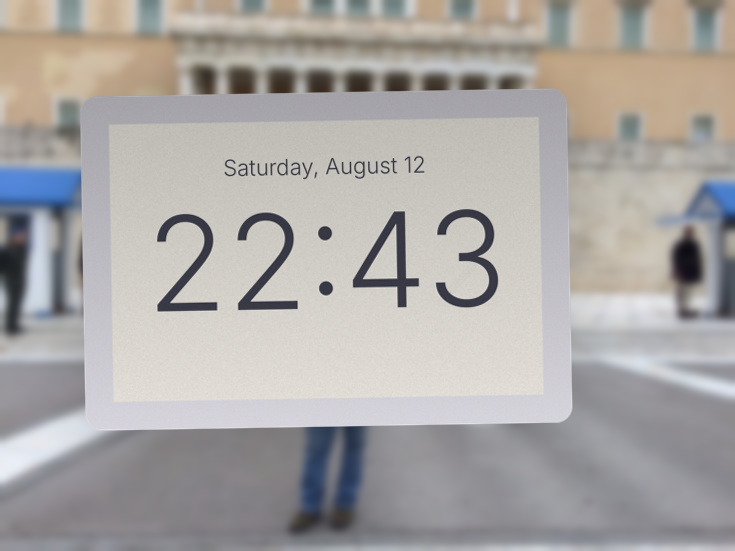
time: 22:43
